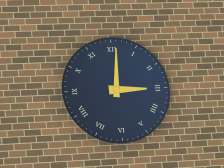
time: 3:01
